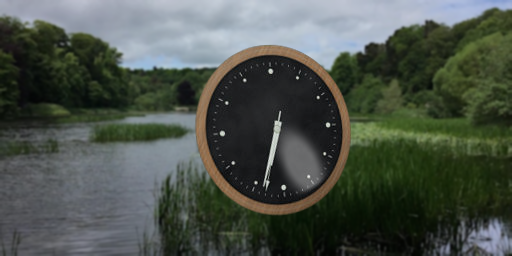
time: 6:33:33
